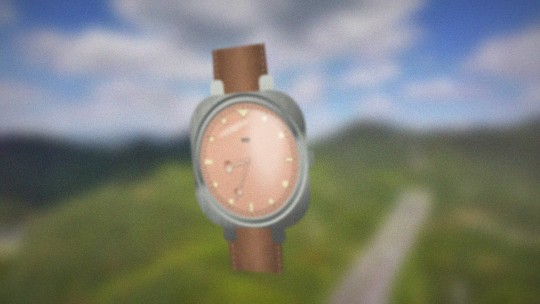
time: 8:34
